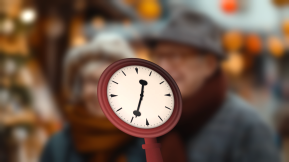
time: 12:34
